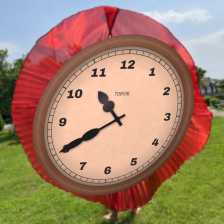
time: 10:40
